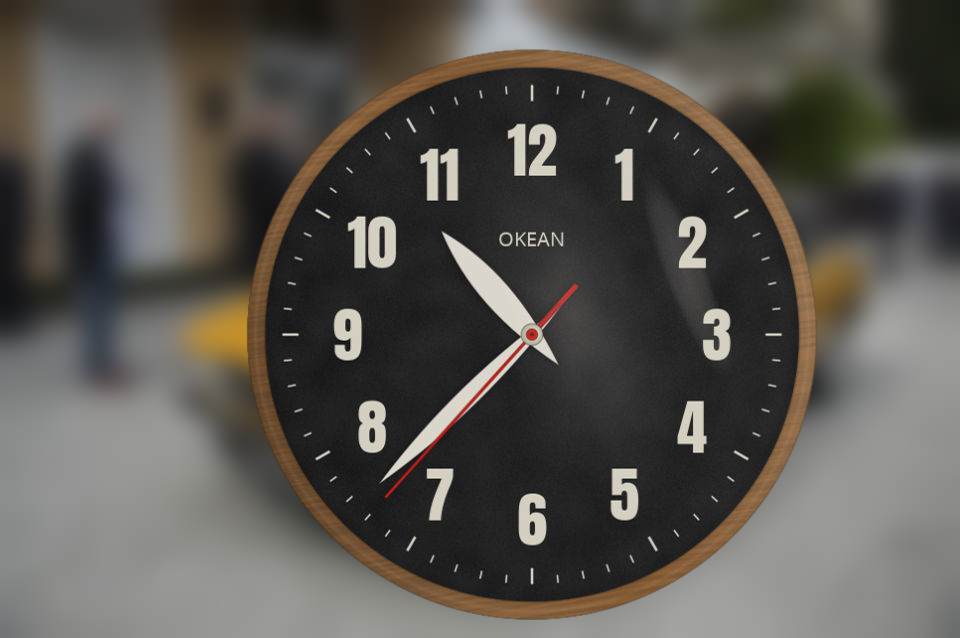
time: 10:37:37
